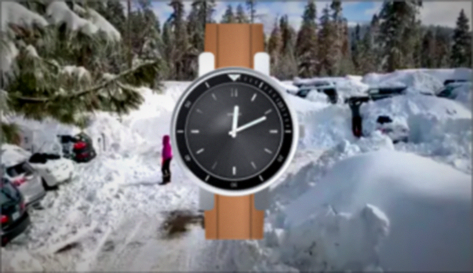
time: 12:11
